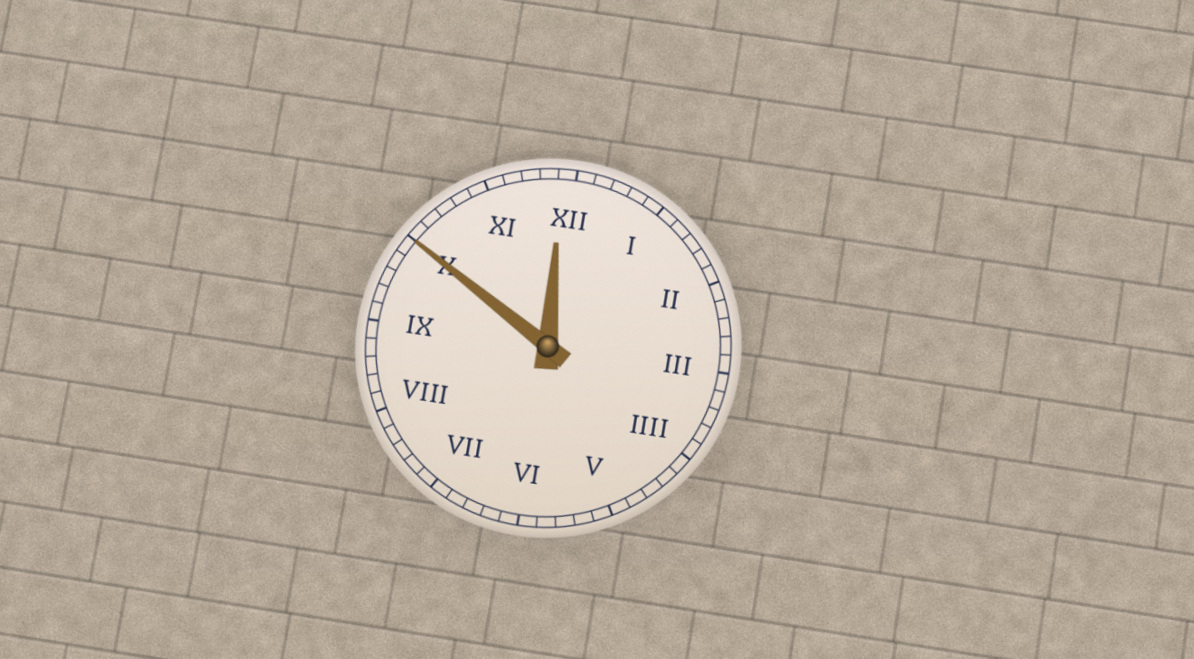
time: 11:50
